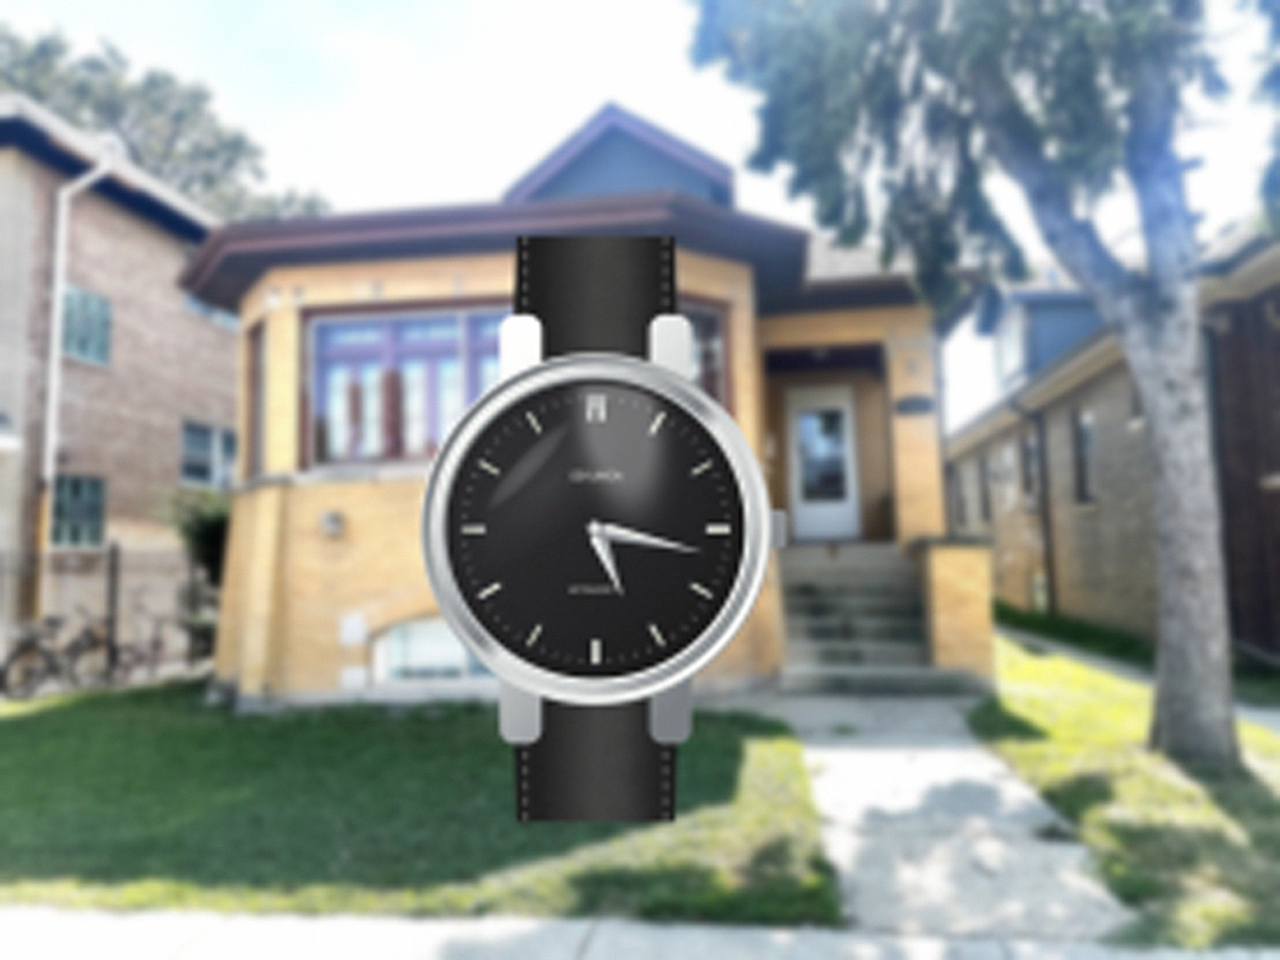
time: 5:17
